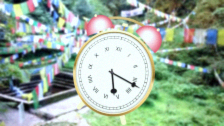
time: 5:17
